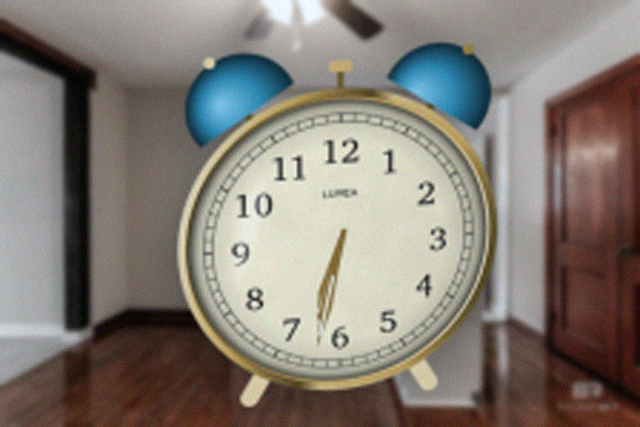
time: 6:32
